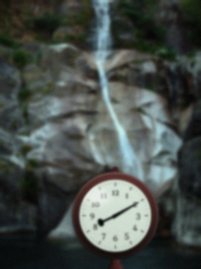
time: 8:10
